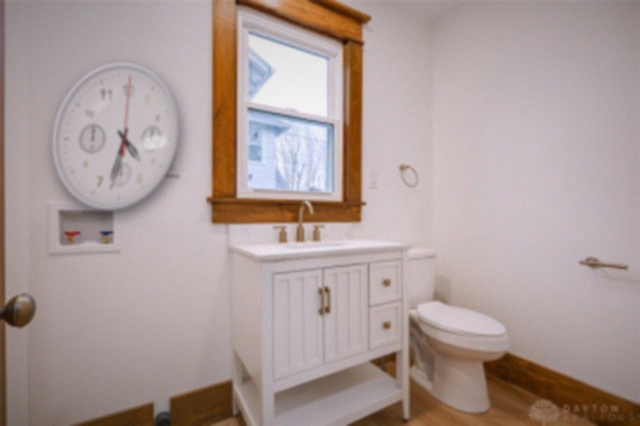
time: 4:32
